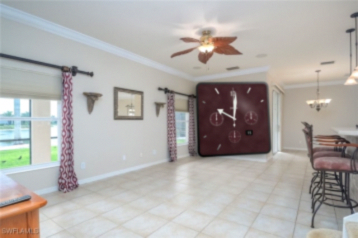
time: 10:01
